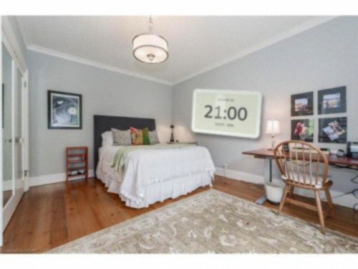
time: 21:00
